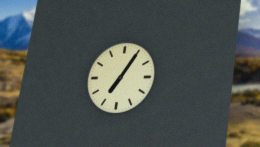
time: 7:05
